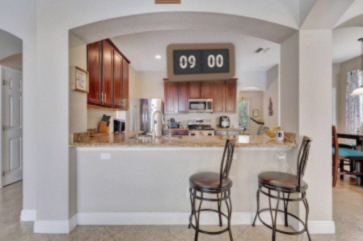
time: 9:00
